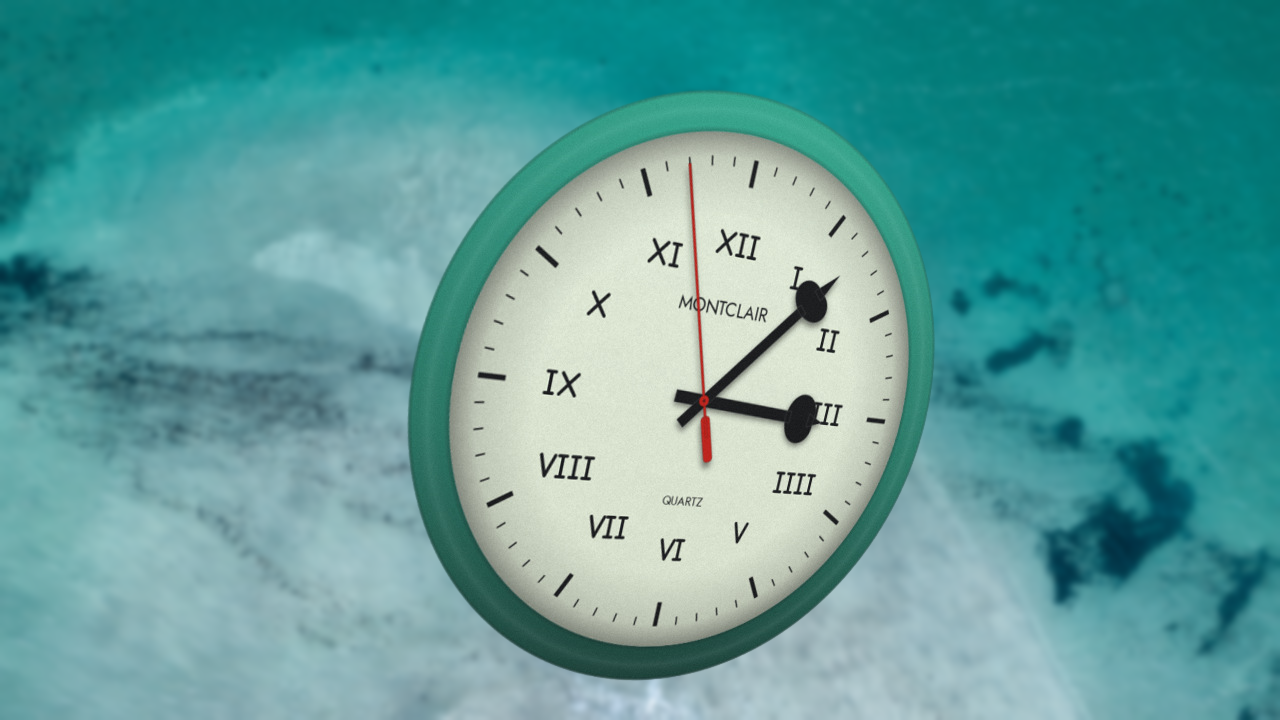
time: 3:06:57
